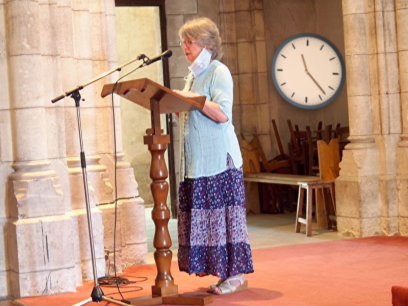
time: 11:23
